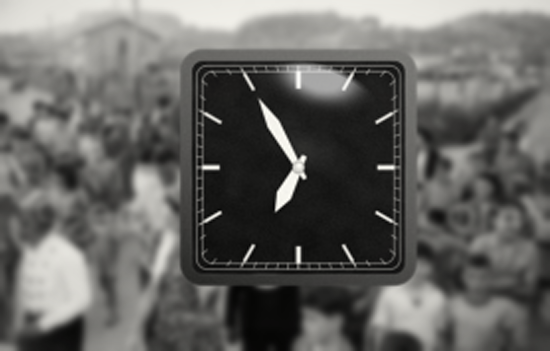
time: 6:55
